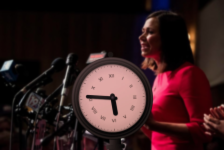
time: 5:46
